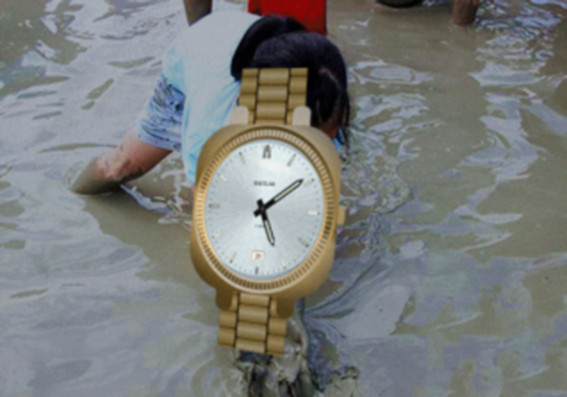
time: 5:09
